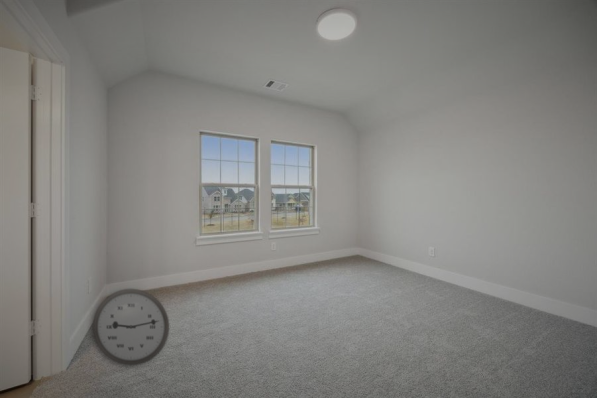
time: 9:13
